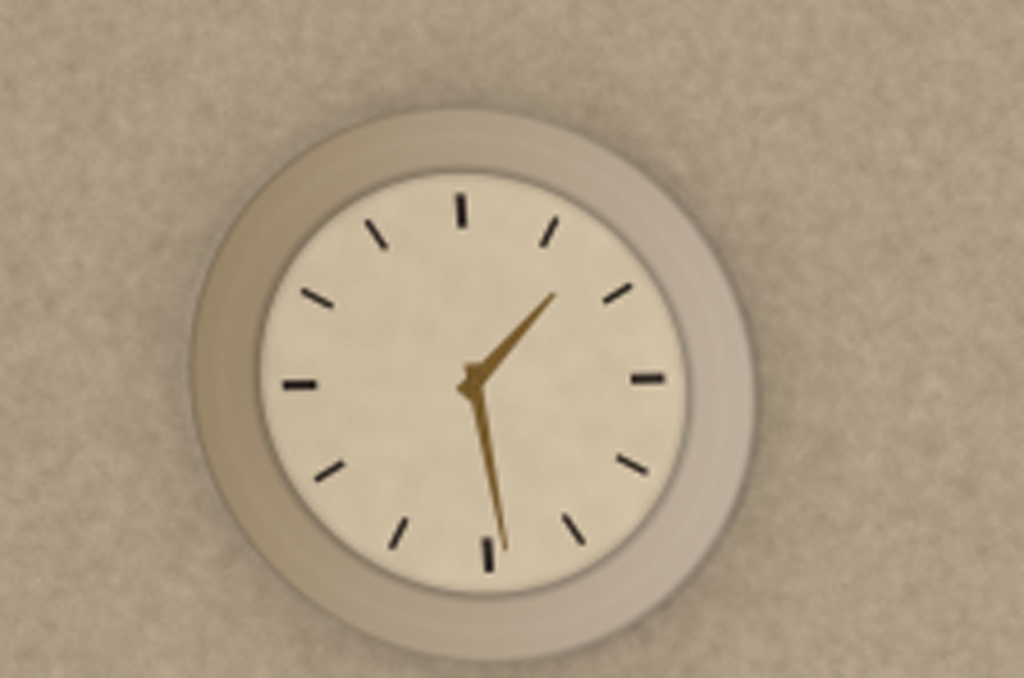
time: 1:29
